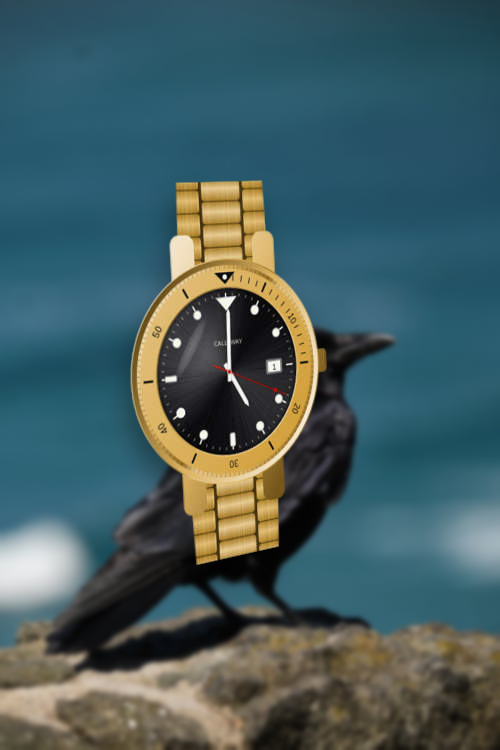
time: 5:00:19
